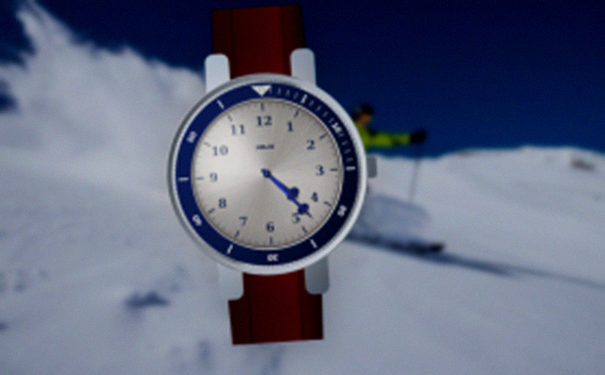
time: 4:23
